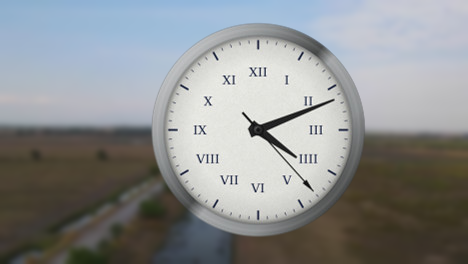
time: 4:11:23
